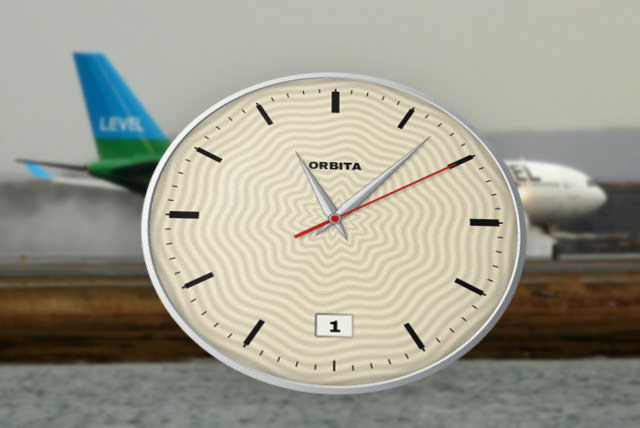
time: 11:07:10
